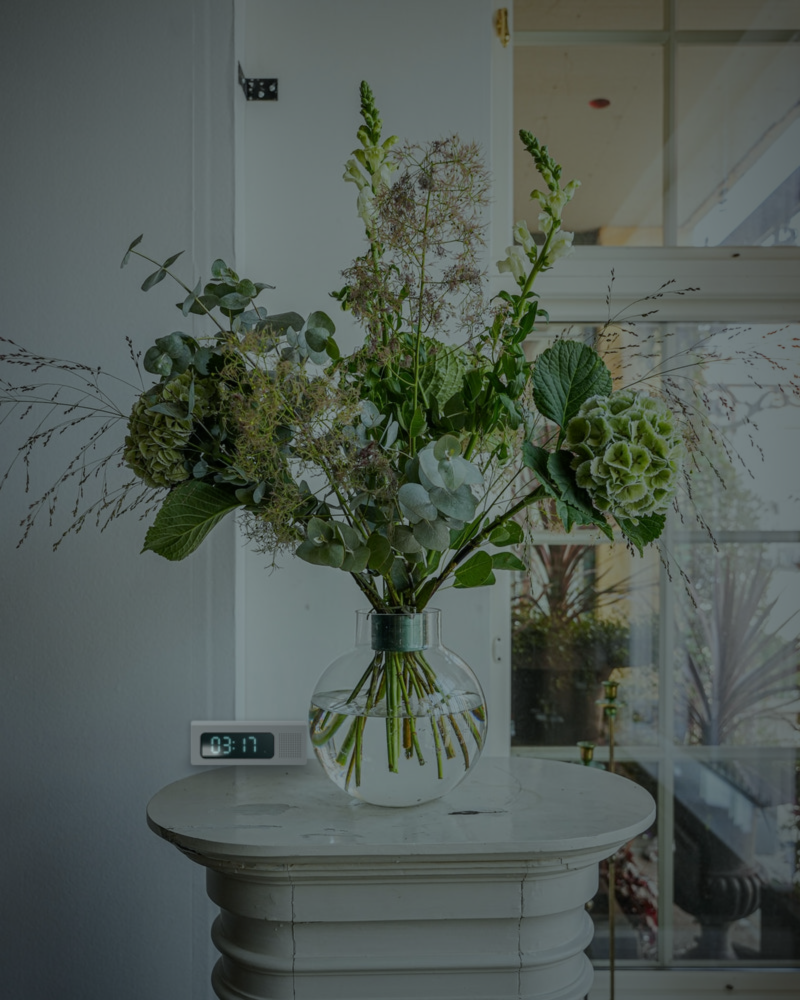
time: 3:17
